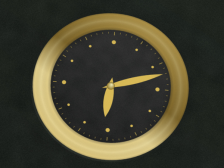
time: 6:12
